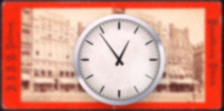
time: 12:54
